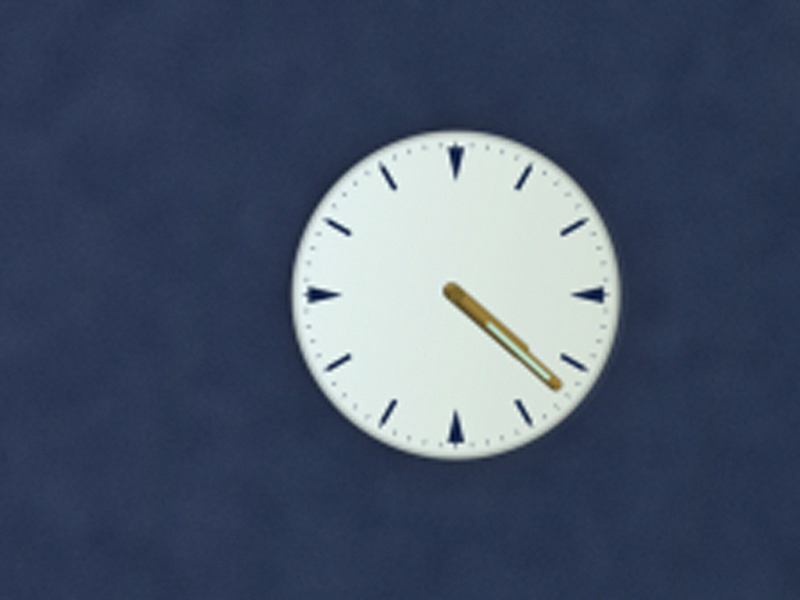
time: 4:22
